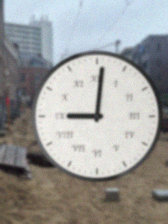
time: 9:01
